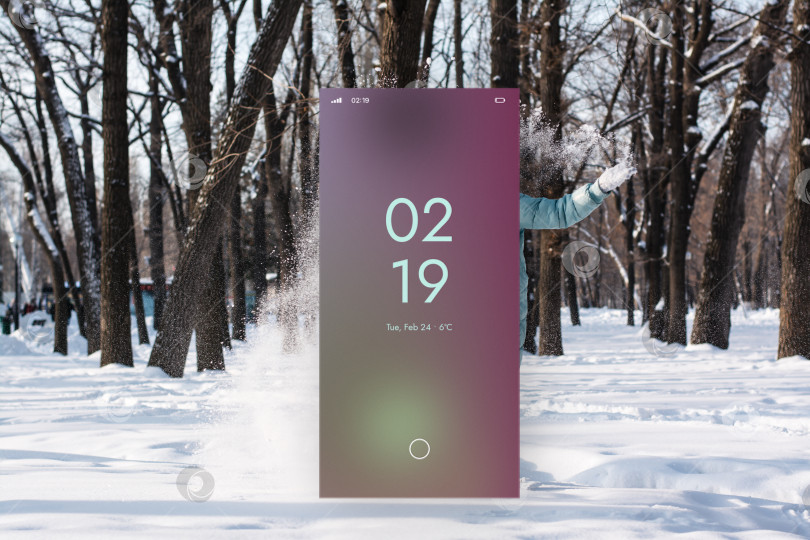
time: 2:19
